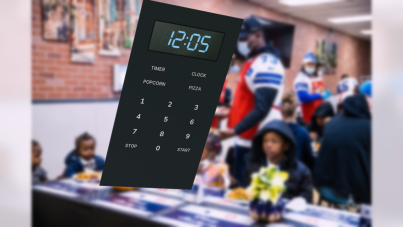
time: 12:05
